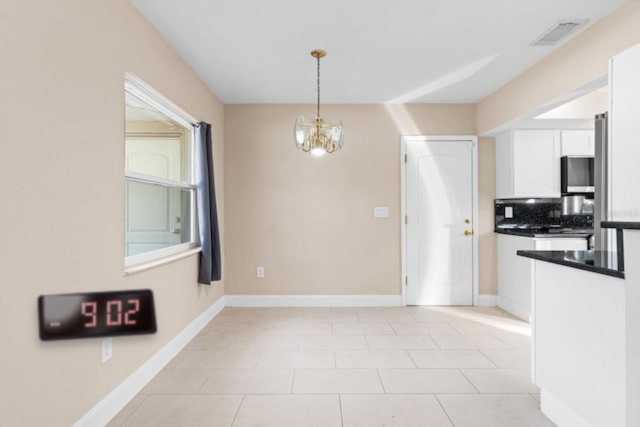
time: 9:02
